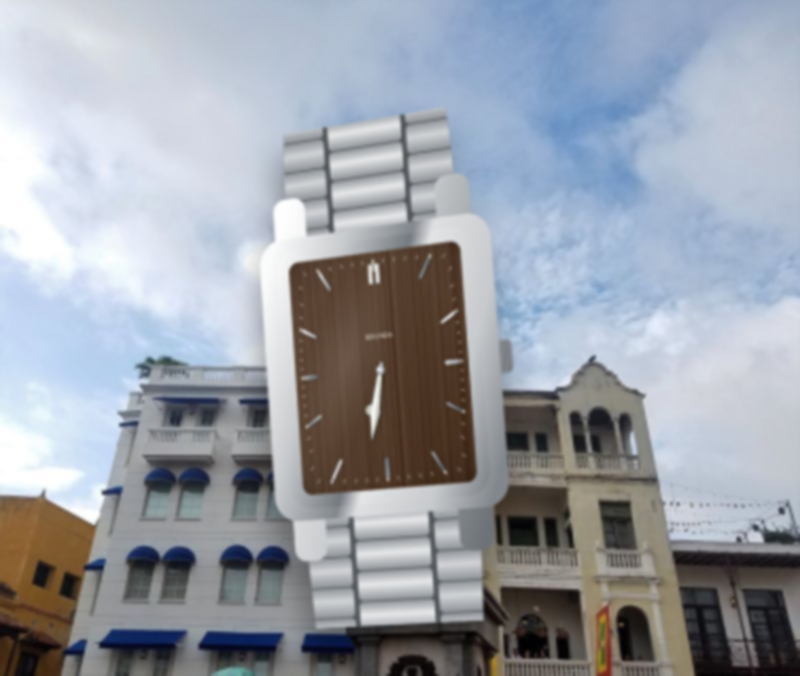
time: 6:32
